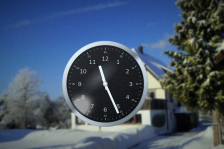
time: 11:26
